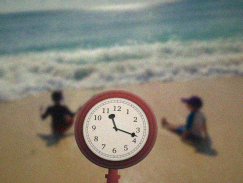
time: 11:18
